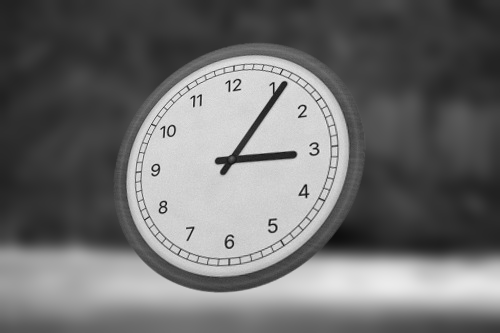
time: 3:06
